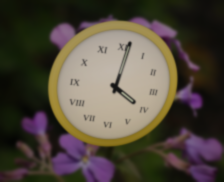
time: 4:01
